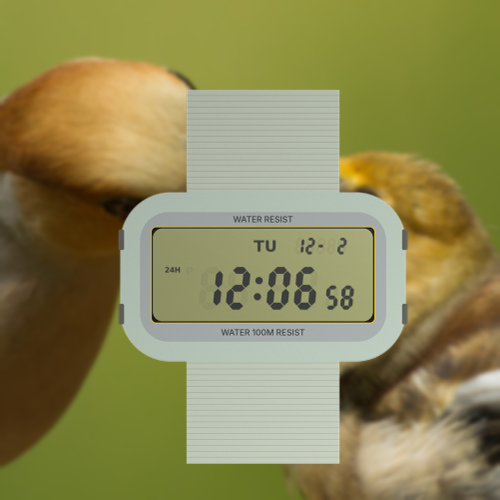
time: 12:06:58
